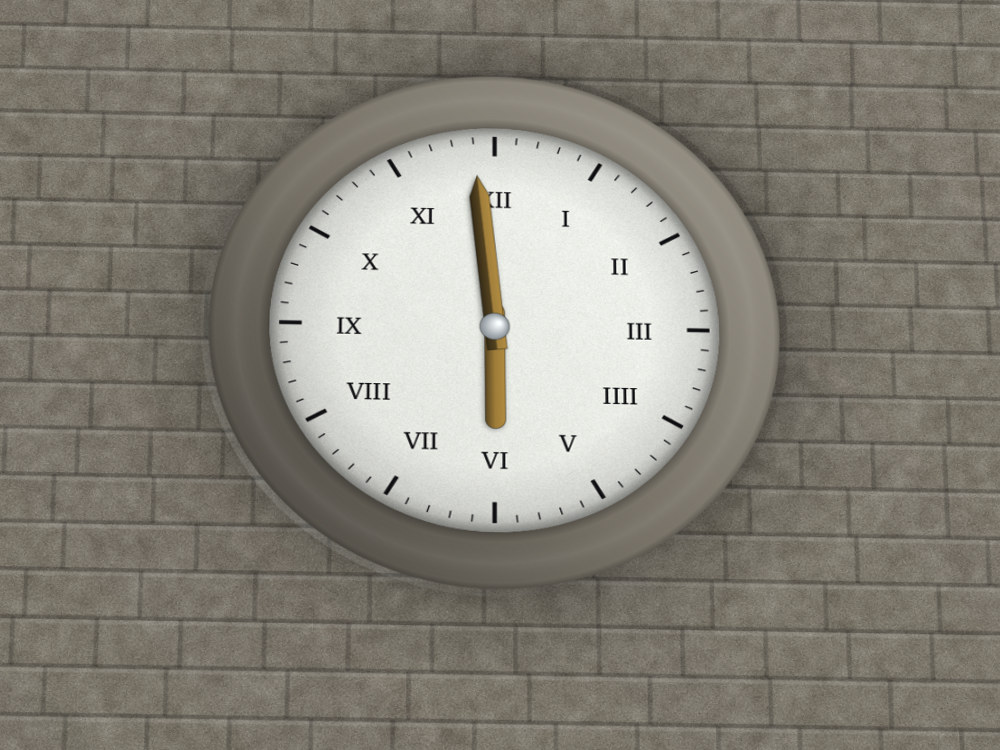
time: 5:59
